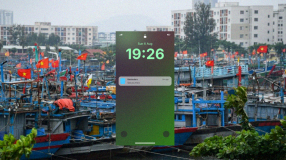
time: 19:26
